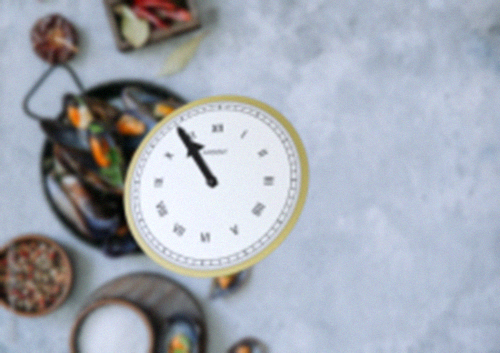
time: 10:54
